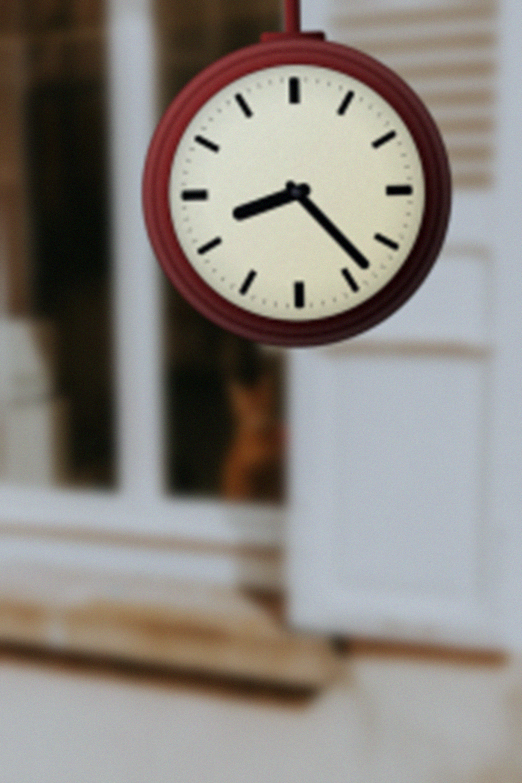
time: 8:23
